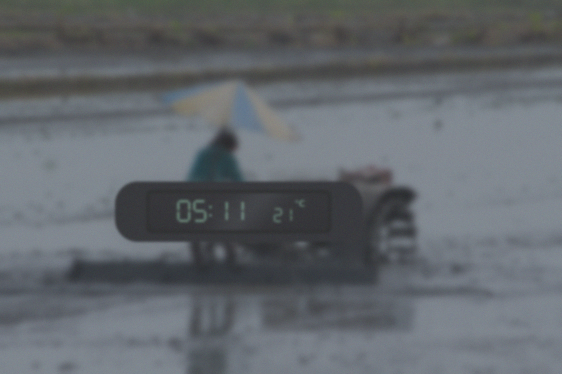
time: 5:11
